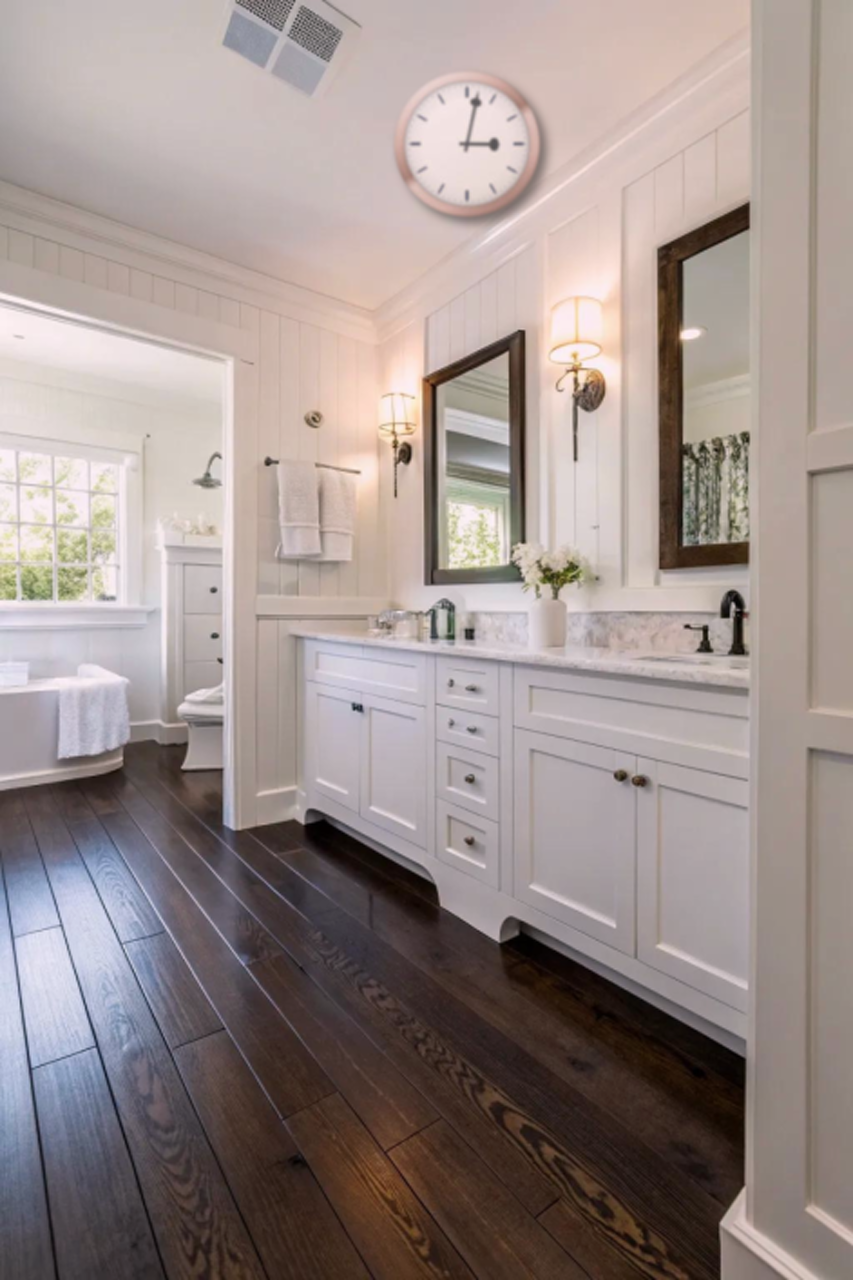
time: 3:02
